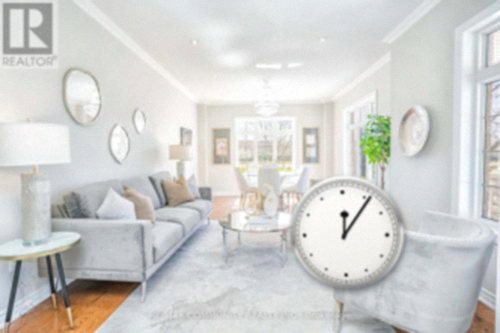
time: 12:06
